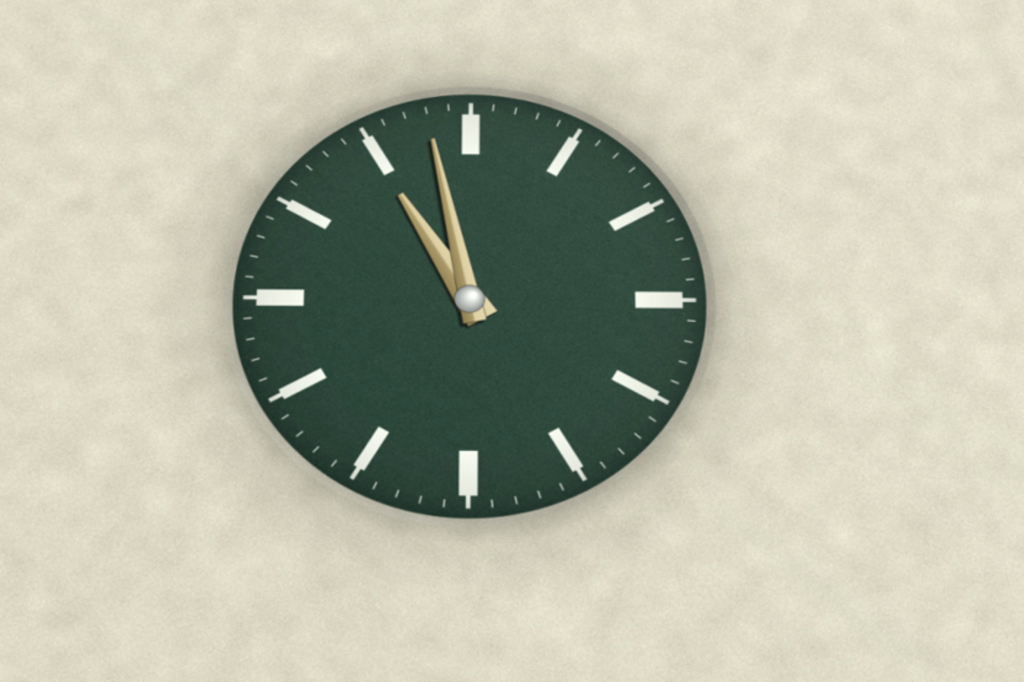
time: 10:58
